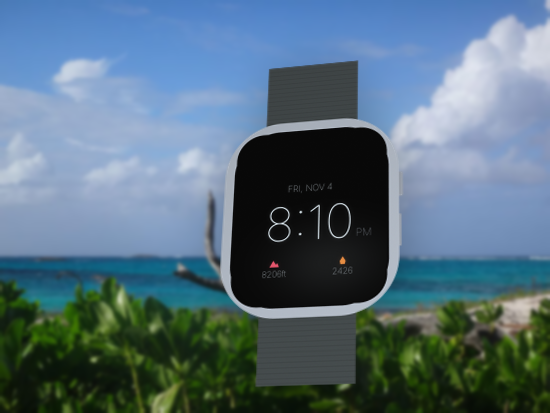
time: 8:10
